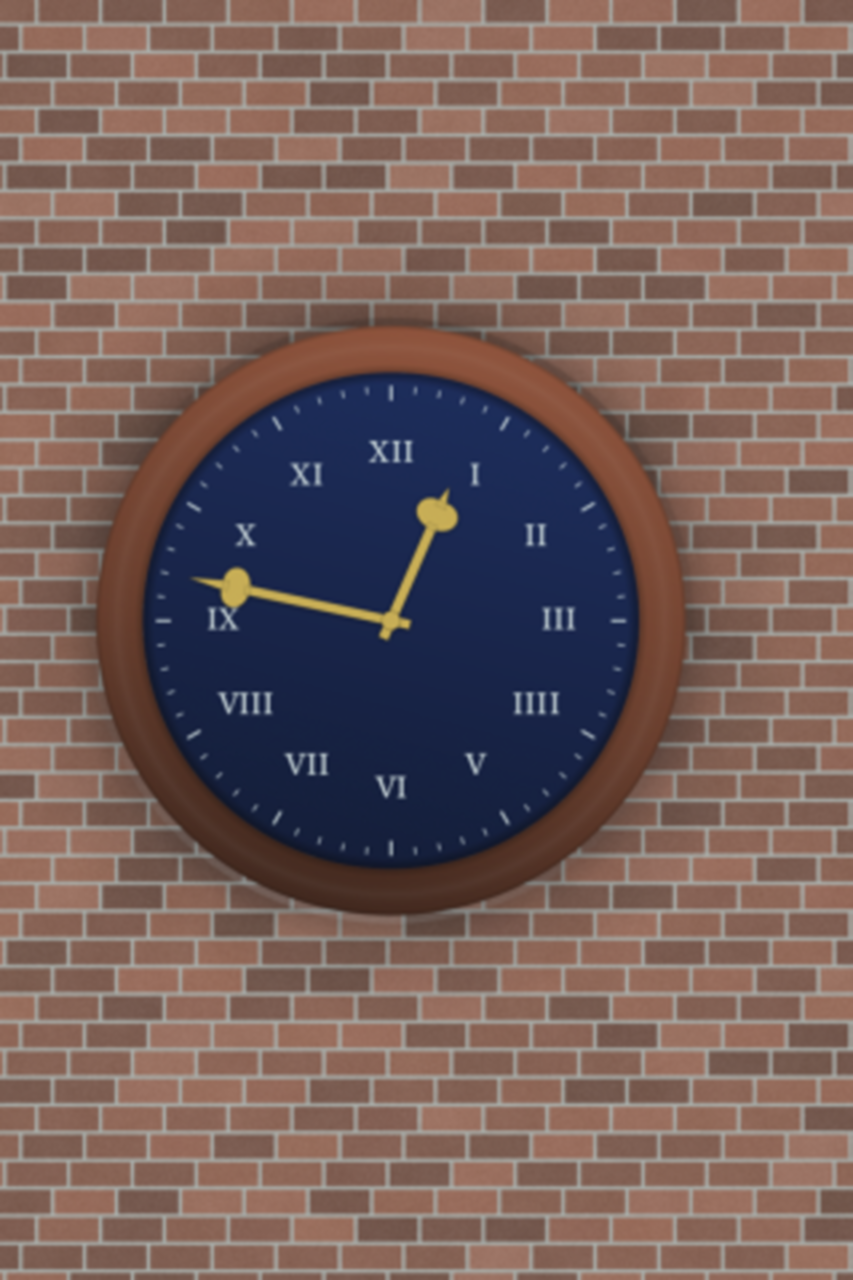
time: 12:47
